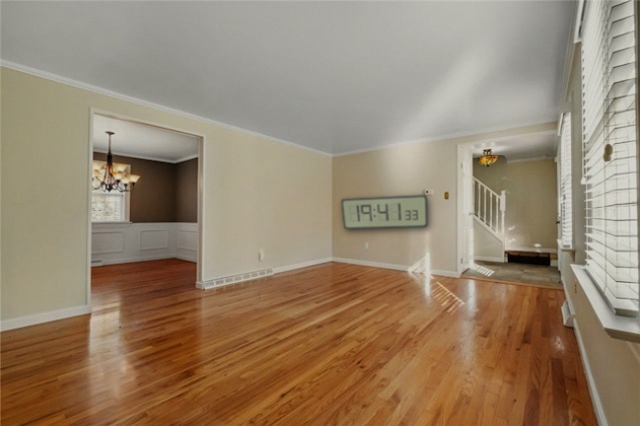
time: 19:41:33
